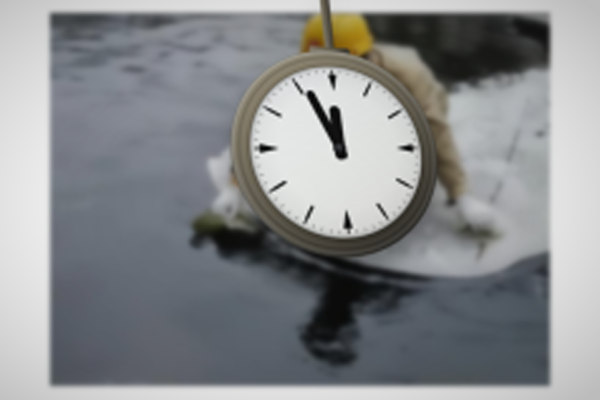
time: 11:56
